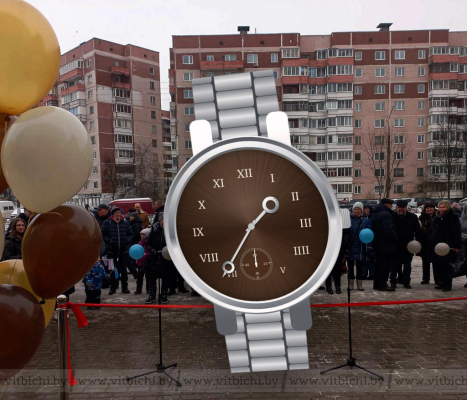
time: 1:36
